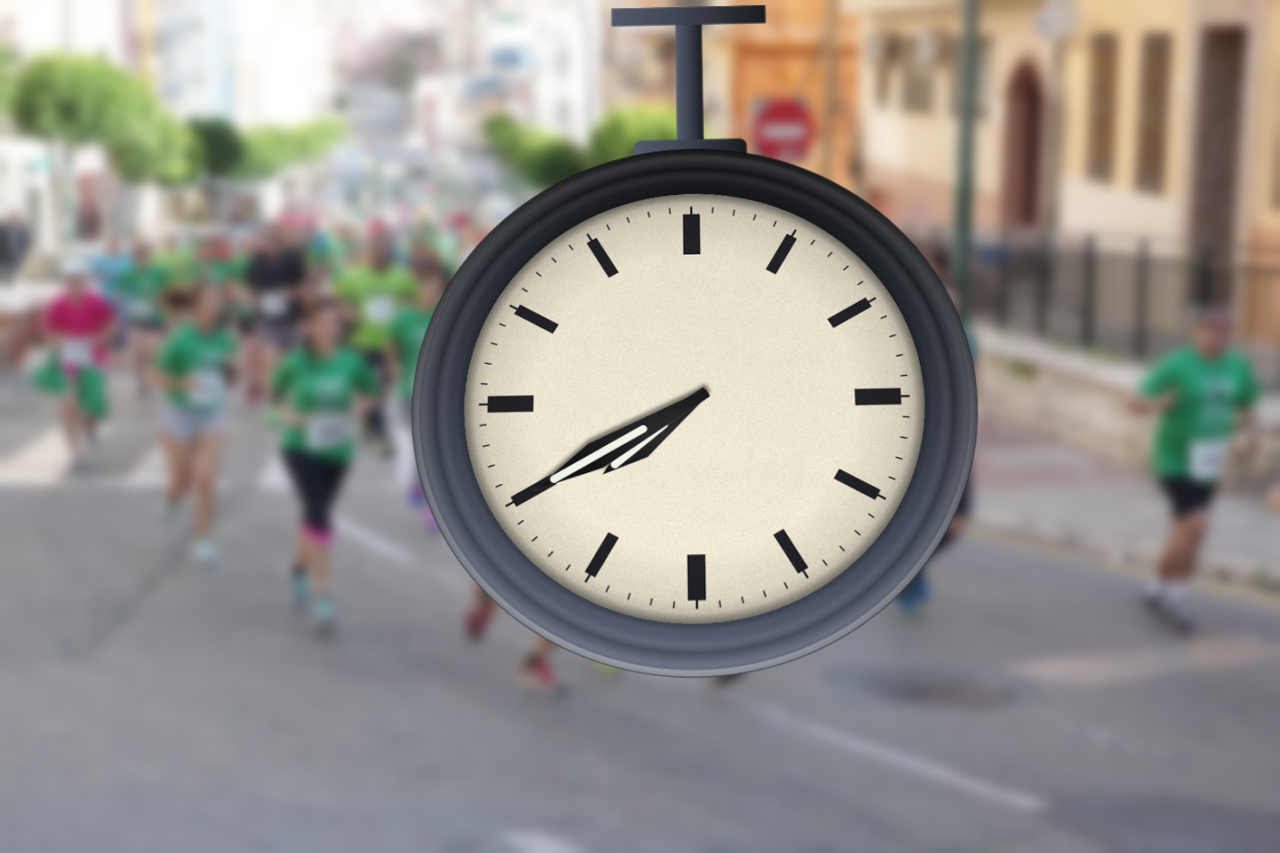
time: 7:40
